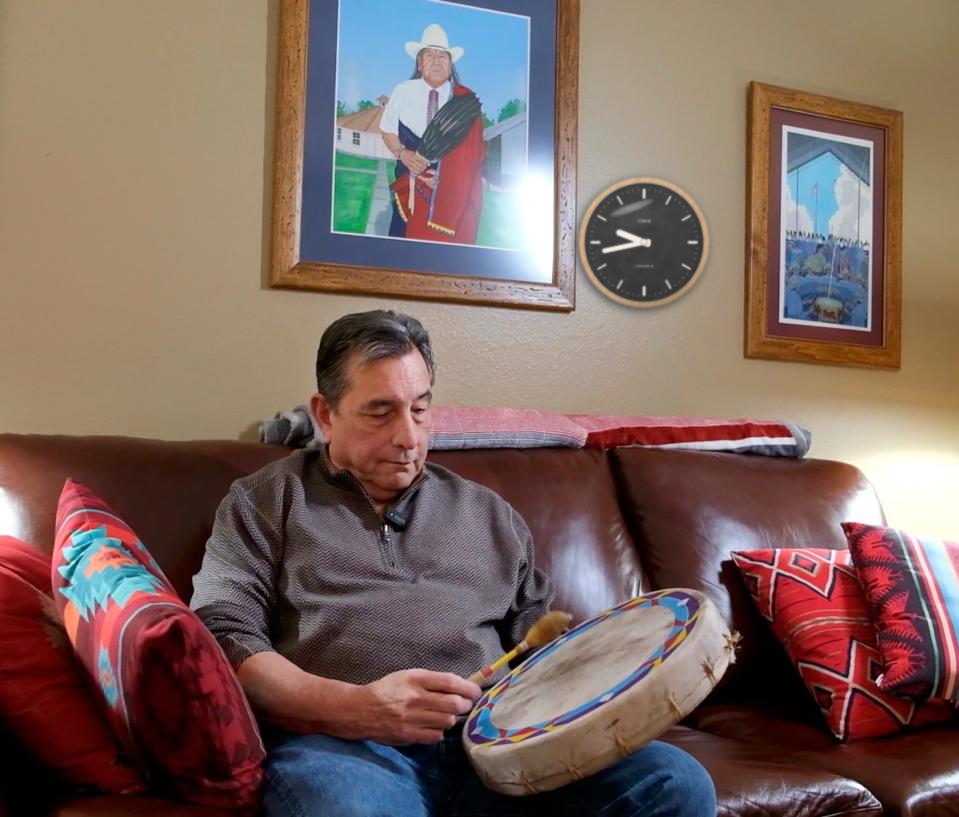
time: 9:43
